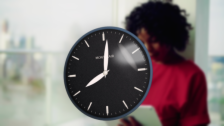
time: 8:01
